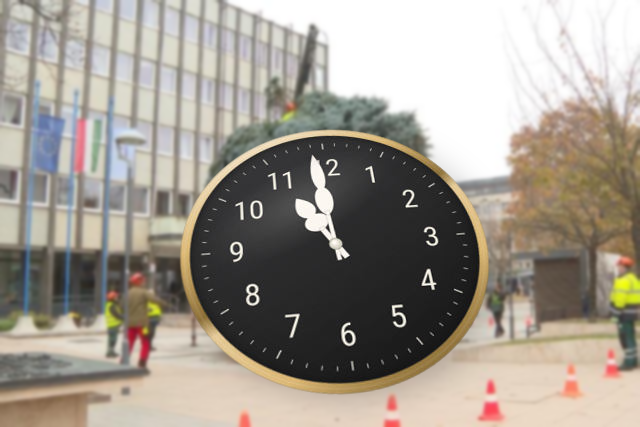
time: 10:59
